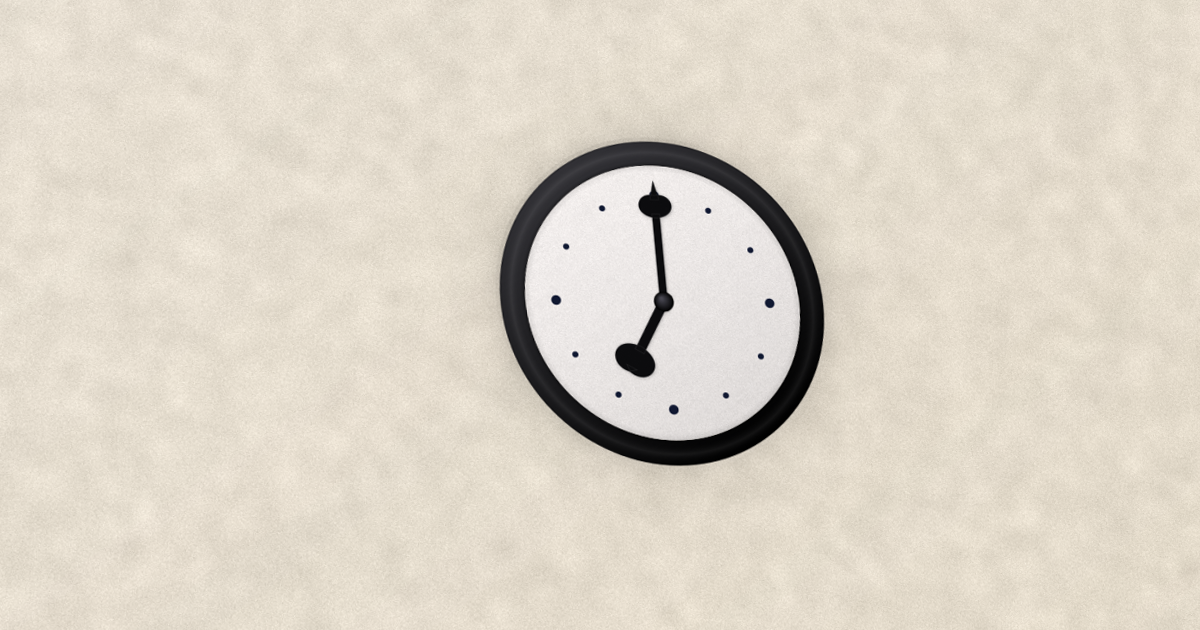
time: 7:00
